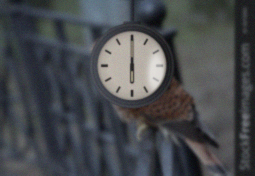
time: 6:00
